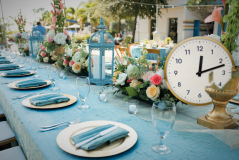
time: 12:12
